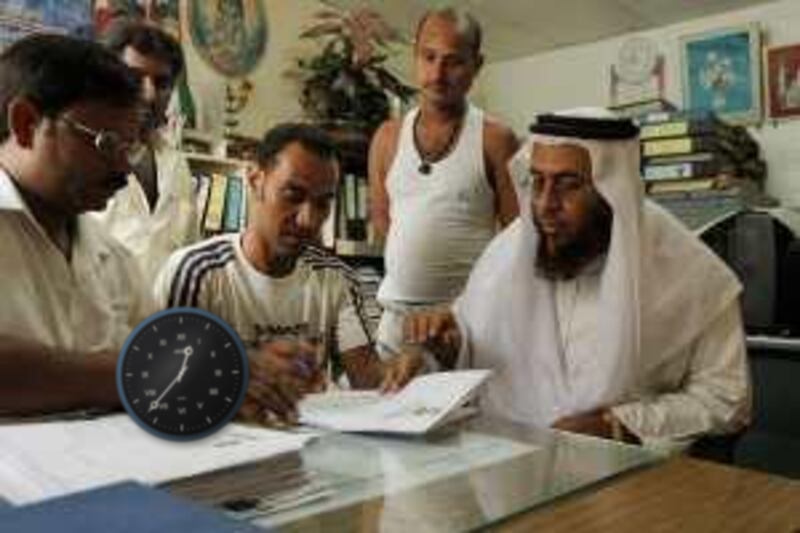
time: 12:37
